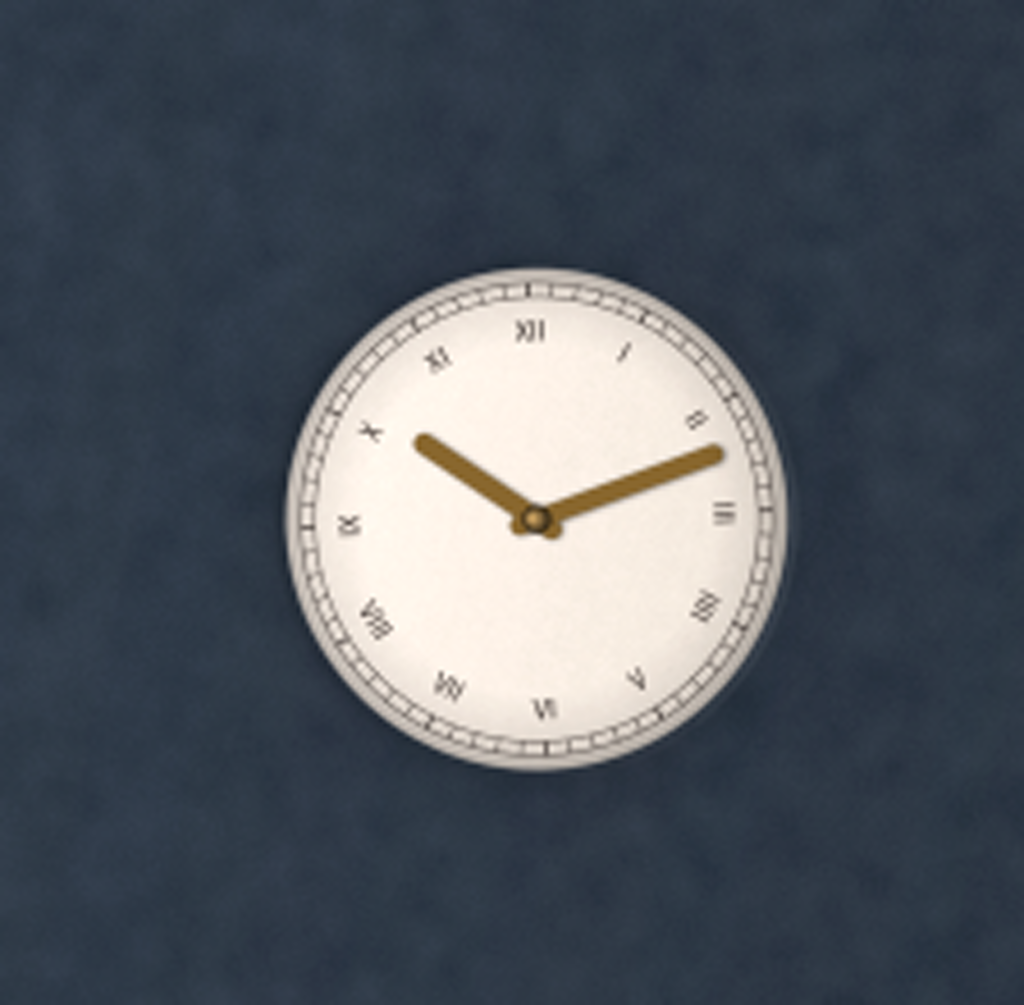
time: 10:12
